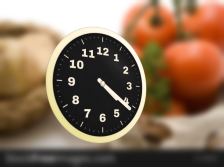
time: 4:21
